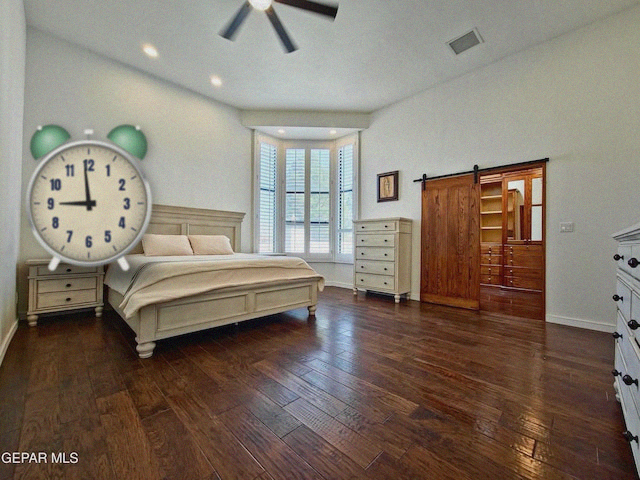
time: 8:59
